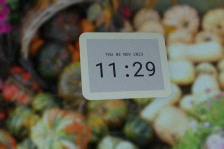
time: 11:29
